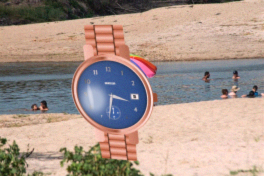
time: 3:32
